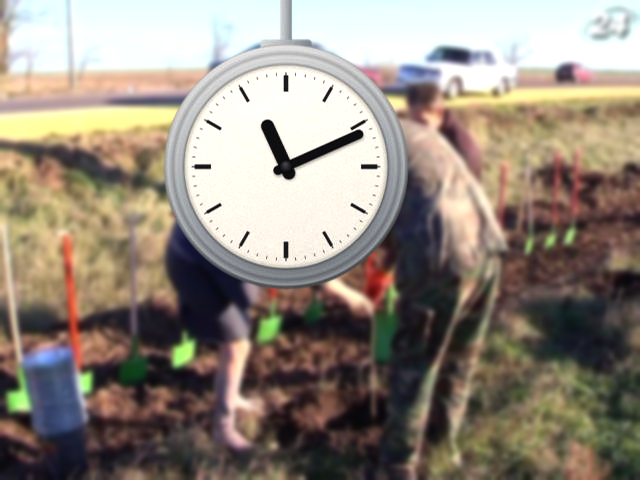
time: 11:11
